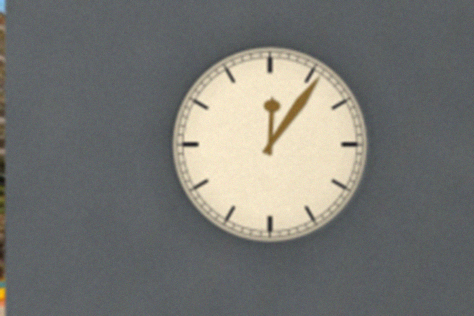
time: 12:06
